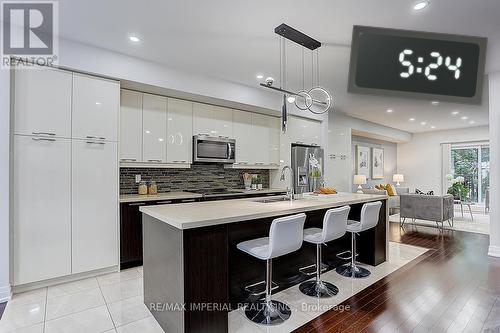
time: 5:24
